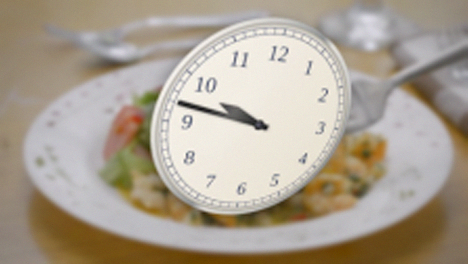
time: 9:47
